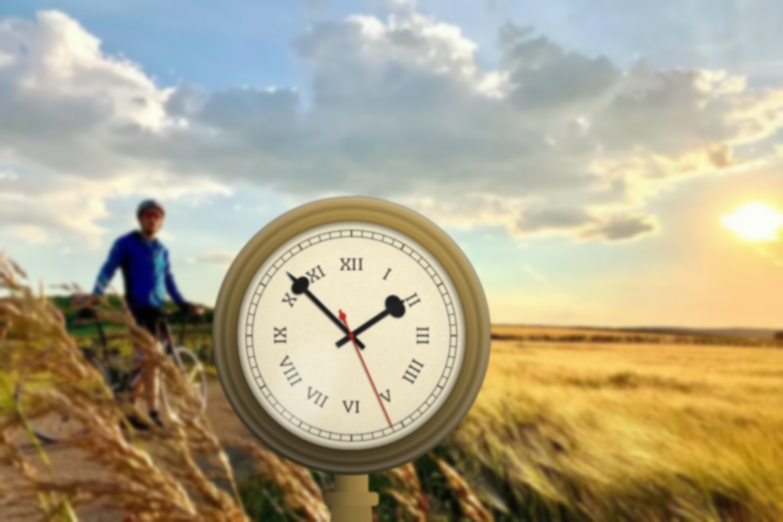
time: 1:52:26
